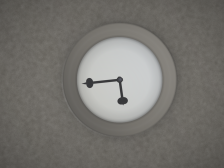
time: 5:44
